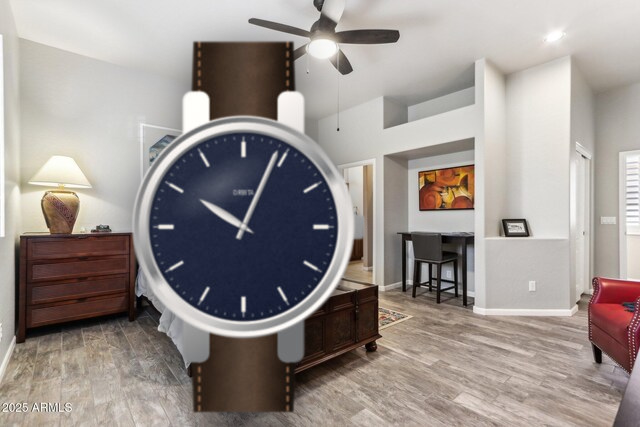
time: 10:04
